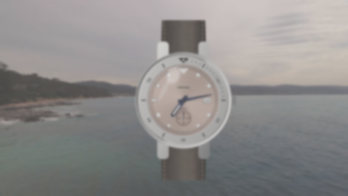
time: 7:13
